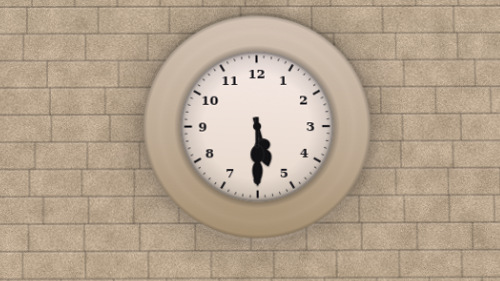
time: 5:30
